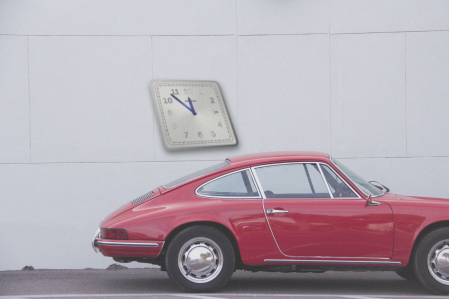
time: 11:53
